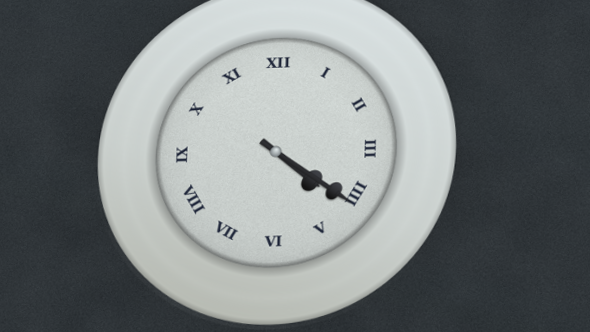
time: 4:21
